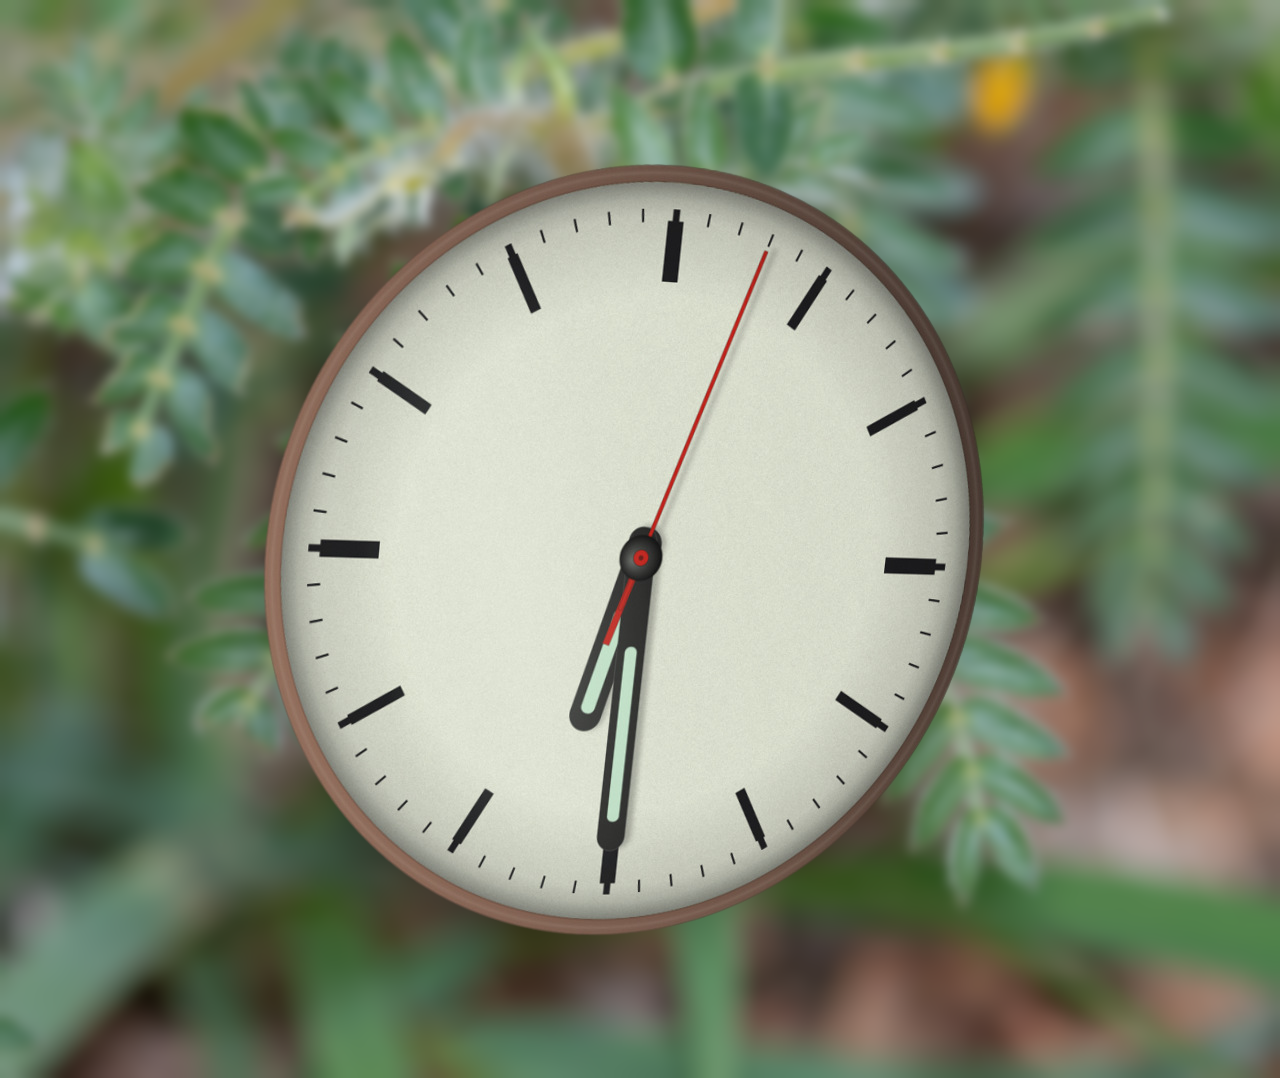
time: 6:30:03
